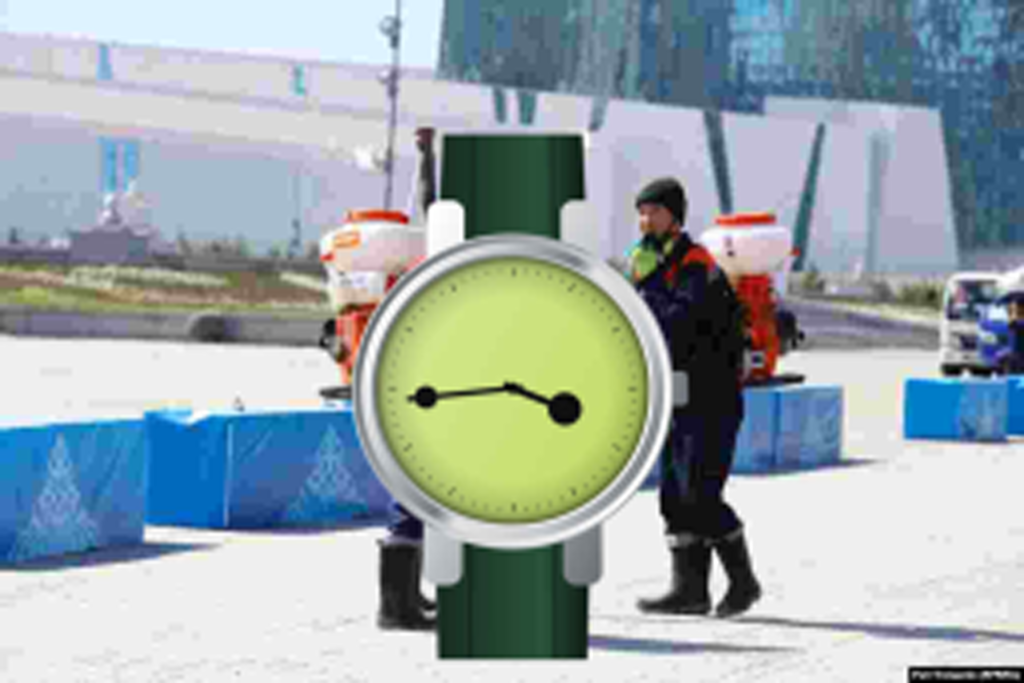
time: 3:44
